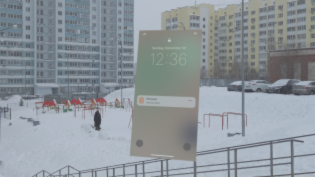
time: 12:36
